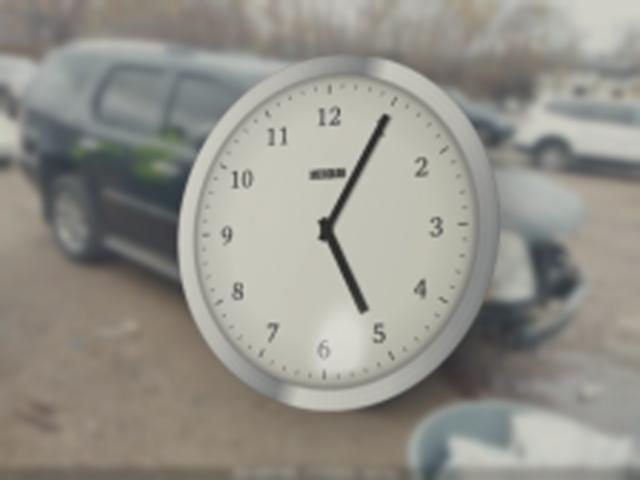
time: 5:05
